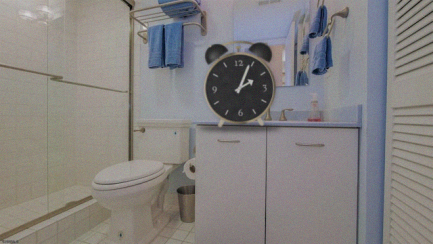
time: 2:04
